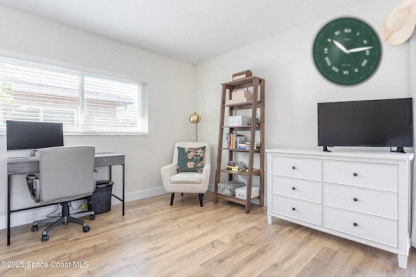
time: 10:13
